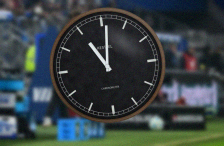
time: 11:01
